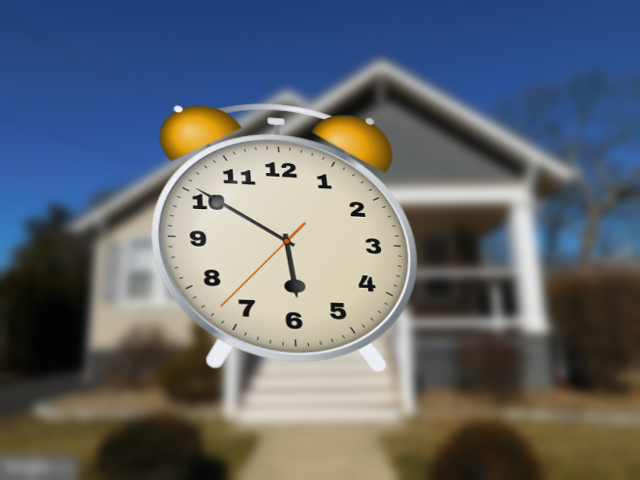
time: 5:50:37
